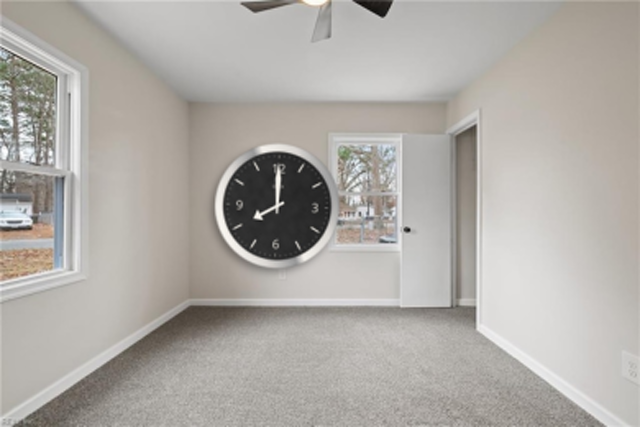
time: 8:00
